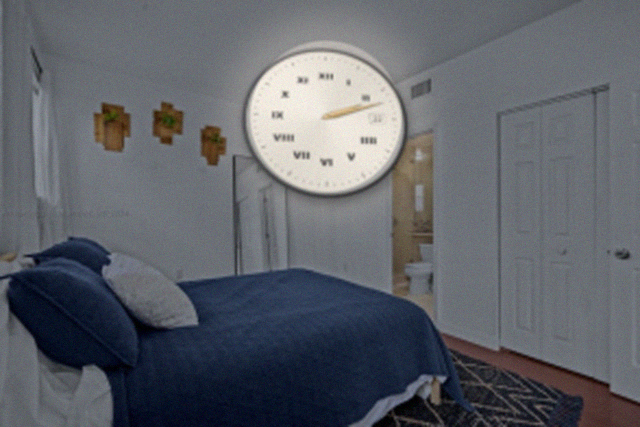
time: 2:12
